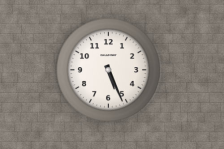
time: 5:26
